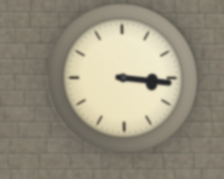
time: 3:16
